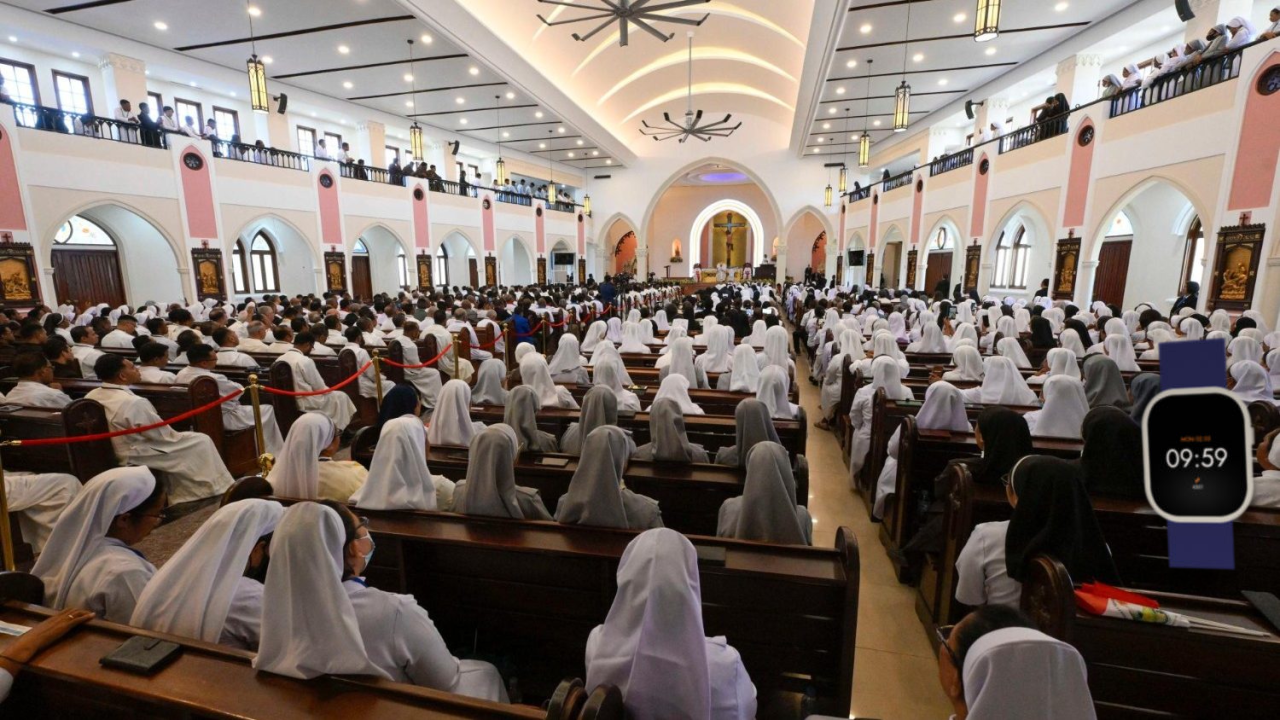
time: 9:59
